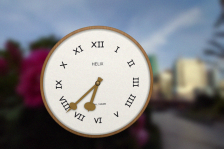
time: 6:38
